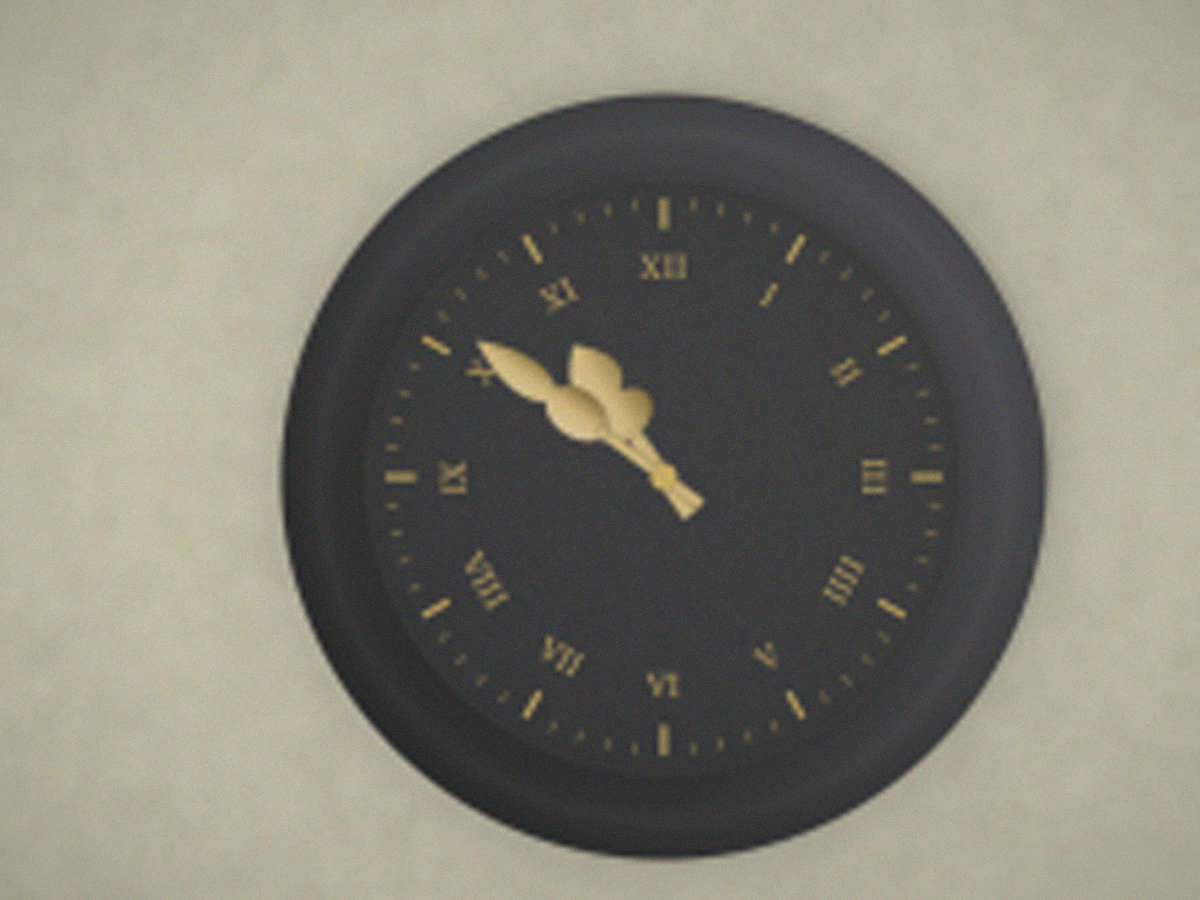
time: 10:51
